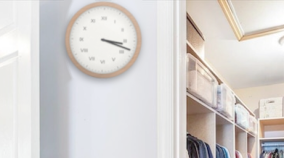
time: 3:18
